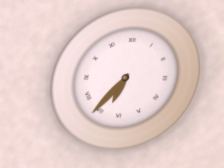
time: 6:36
